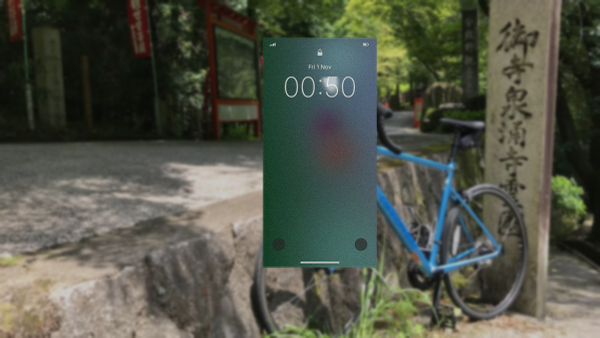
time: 0:50
